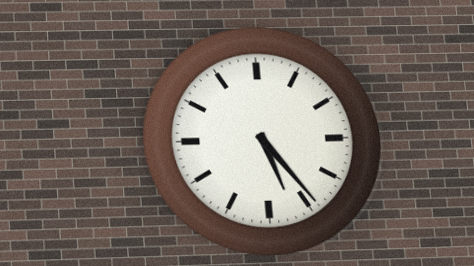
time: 5:24
